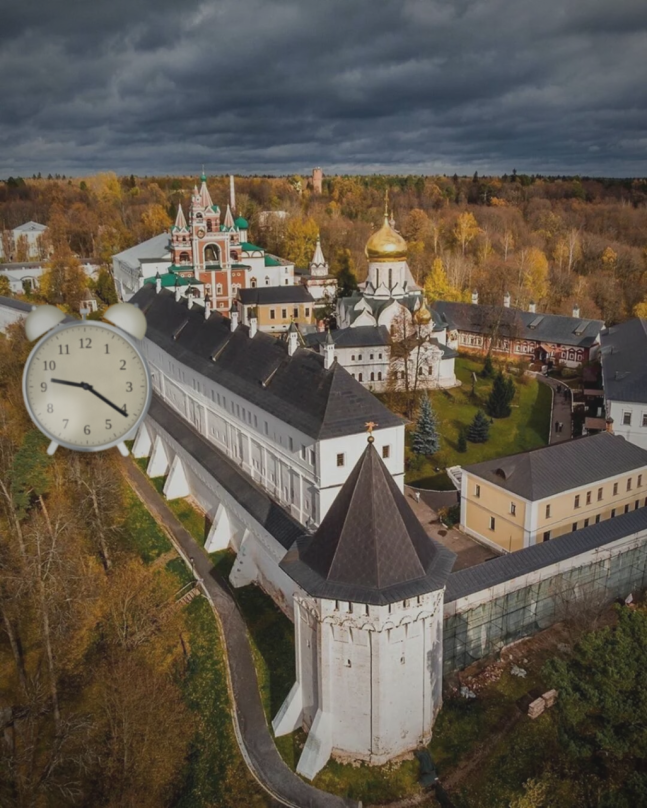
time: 9:21
